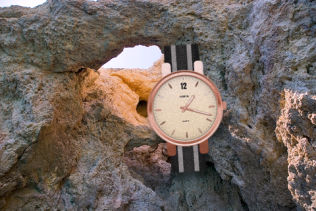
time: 1:18
